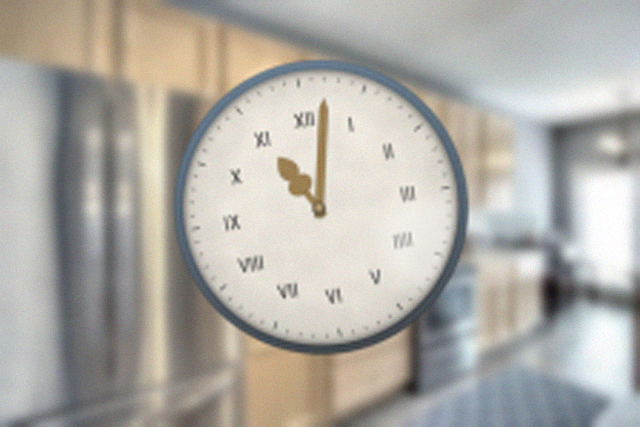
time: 11:02
